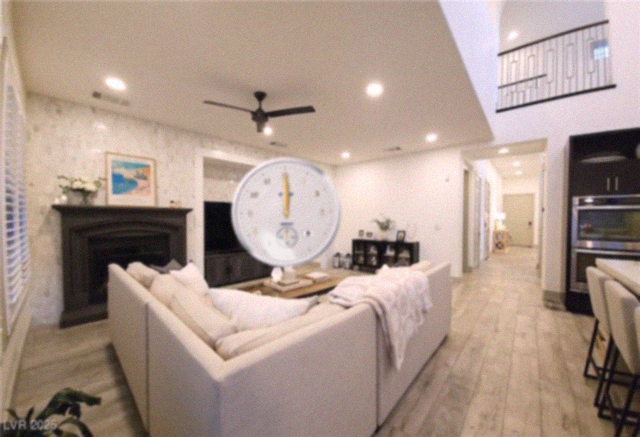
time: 12:00
